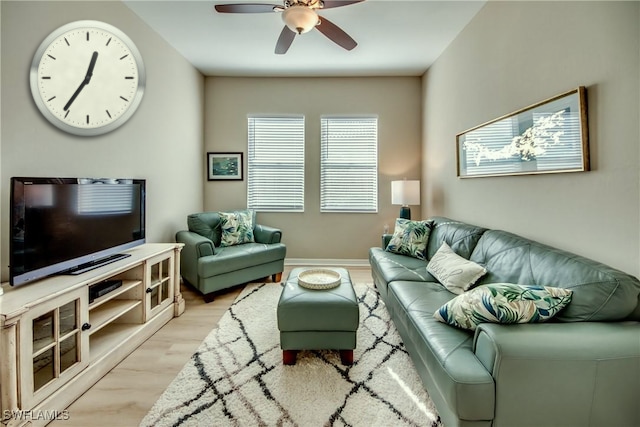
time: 12:36
